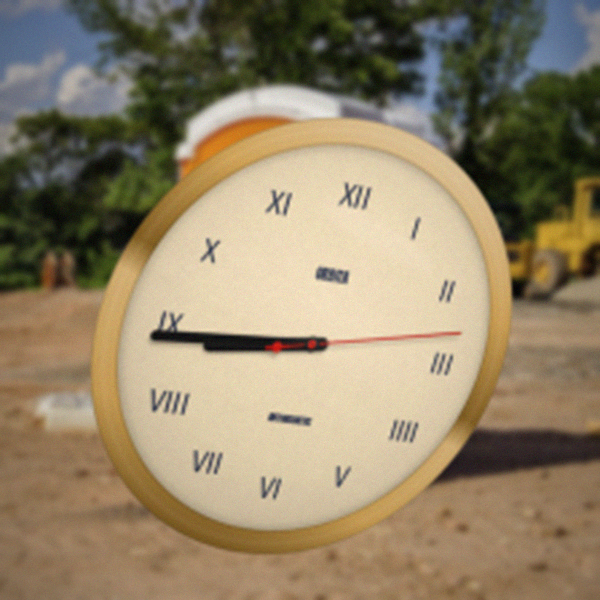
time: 8:44:13
